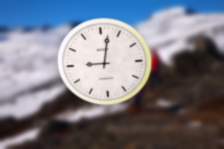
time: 9:02
